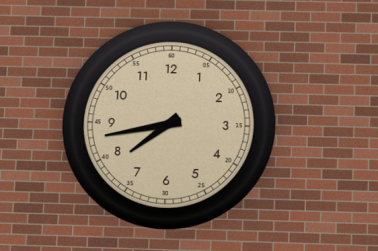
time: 7:43
